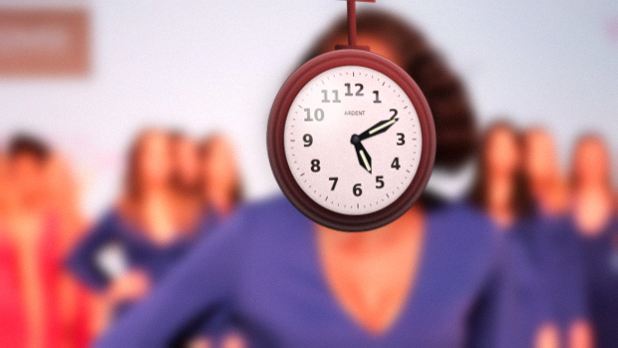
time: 5:11
